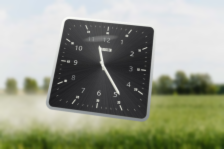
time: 11:24
